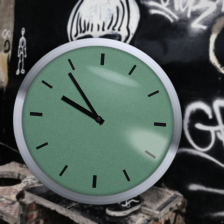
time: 9:54
